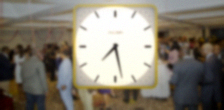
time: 7:28
